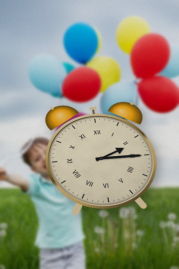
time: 2:15
